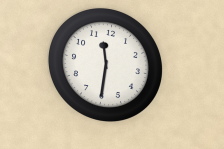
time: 11:30
